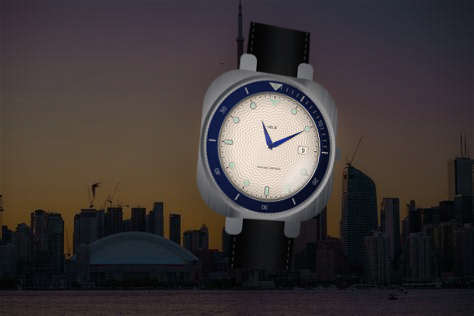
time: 11:10
